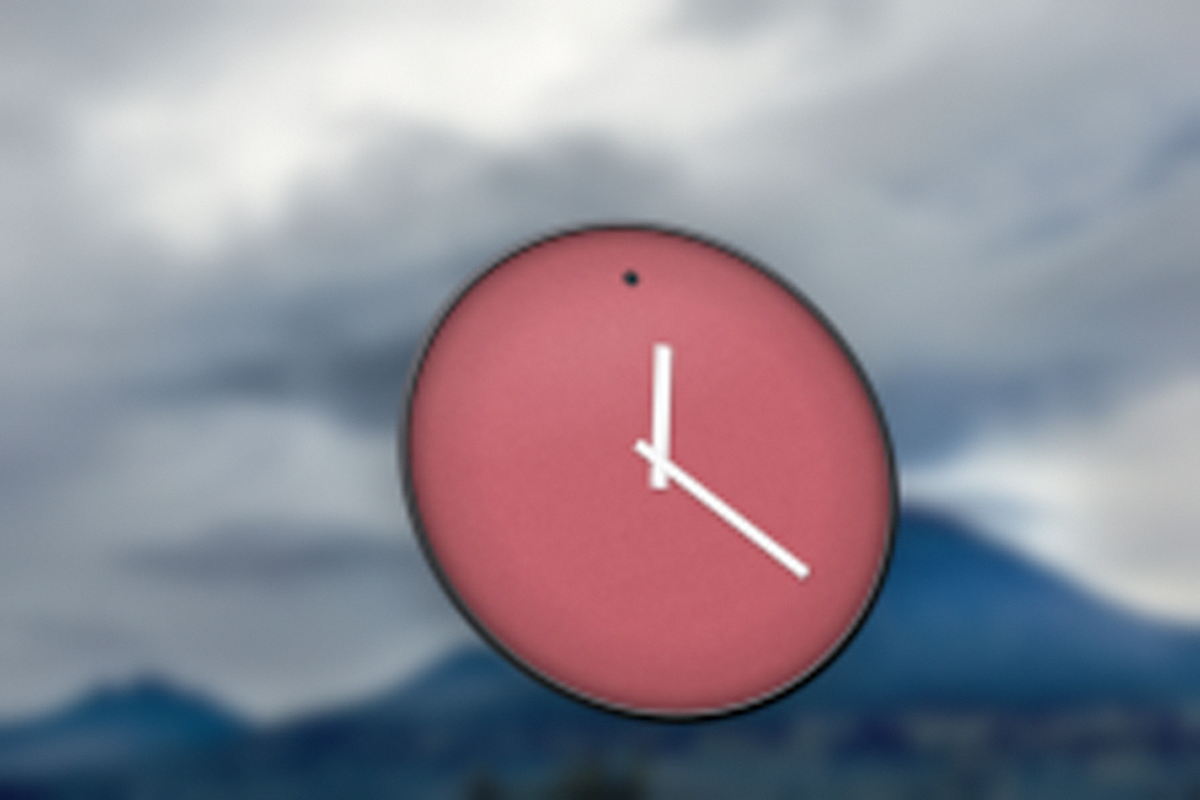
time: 12:22
